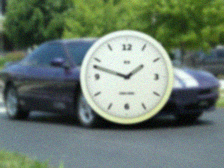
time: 1:48
